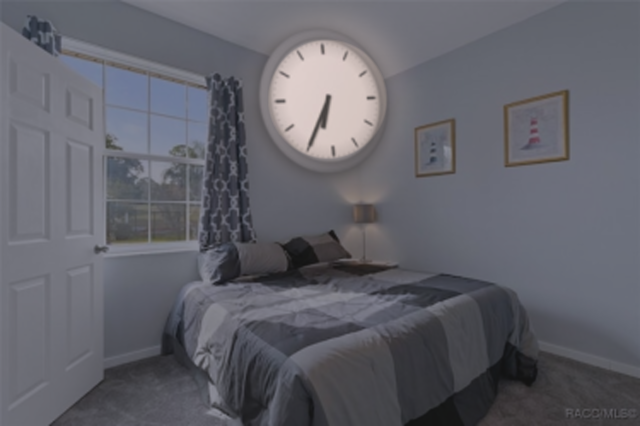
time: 6:35
